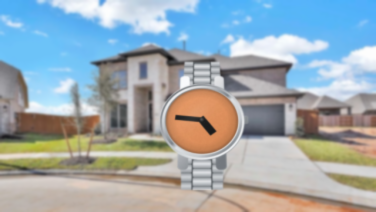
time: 4:46
